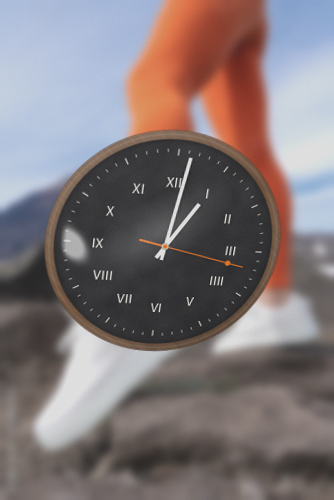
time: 1:01:17
